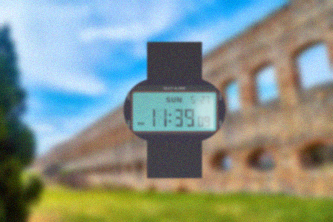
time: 11:39:09
